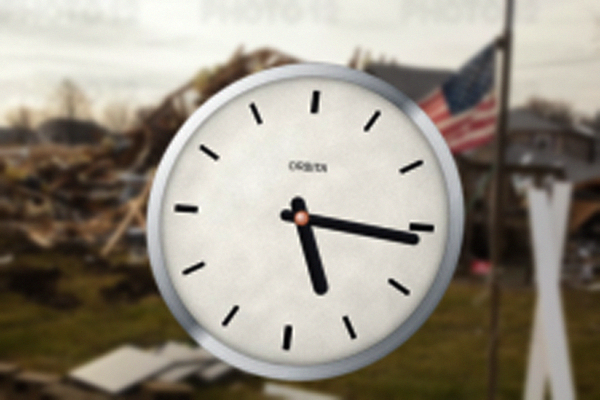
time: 5:16
